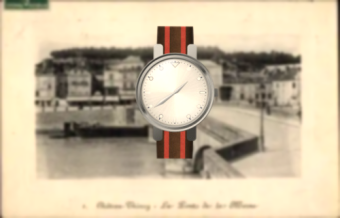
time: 1:39
